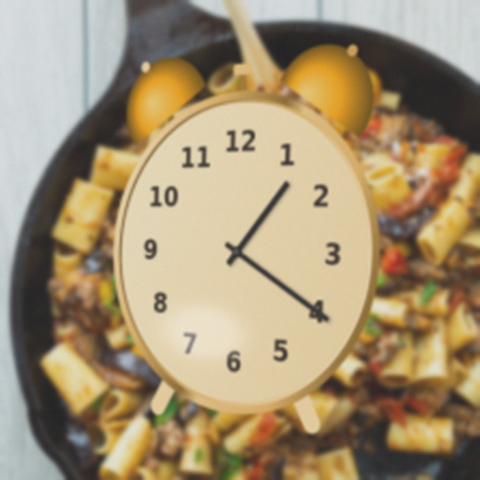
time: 1:20
